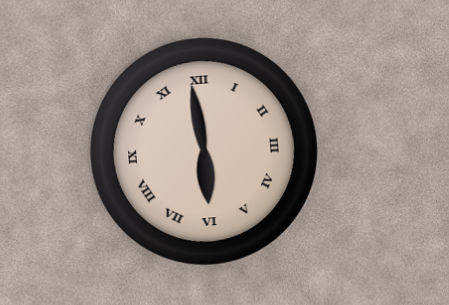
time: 5:59
